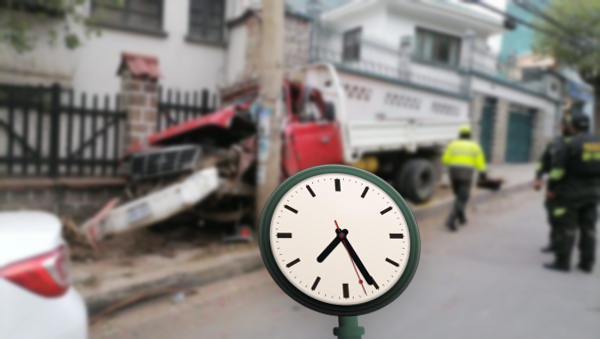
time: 7:25:27
